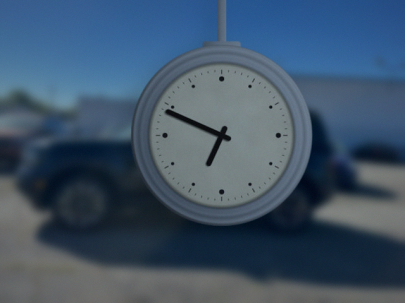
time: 6:49
